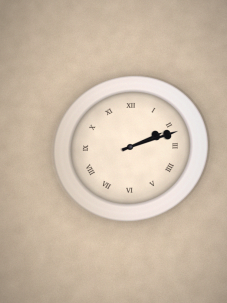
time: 2:12
